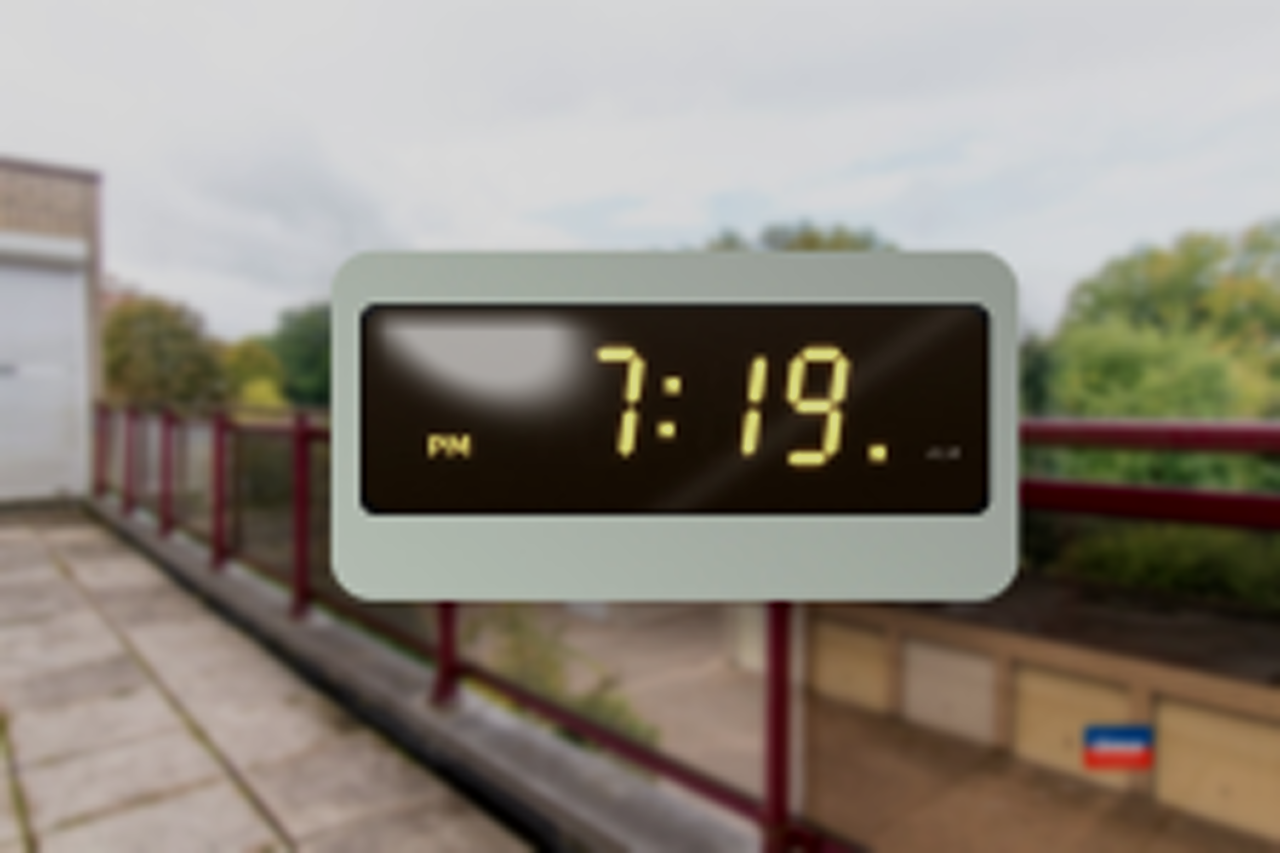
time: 7:19
